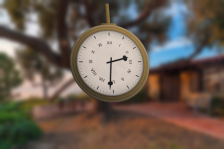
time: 2:31
